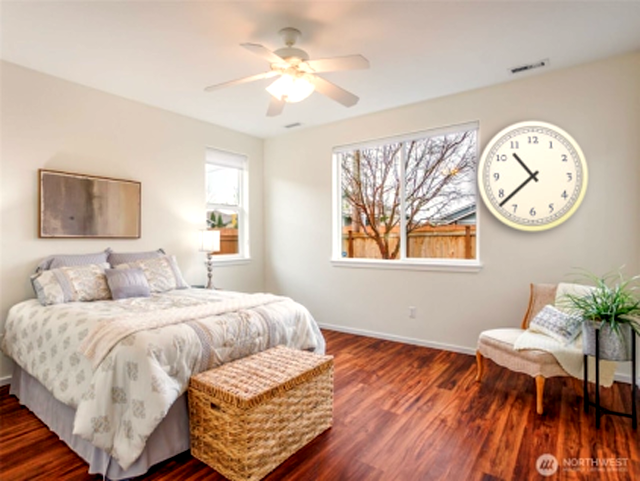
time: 10:38
